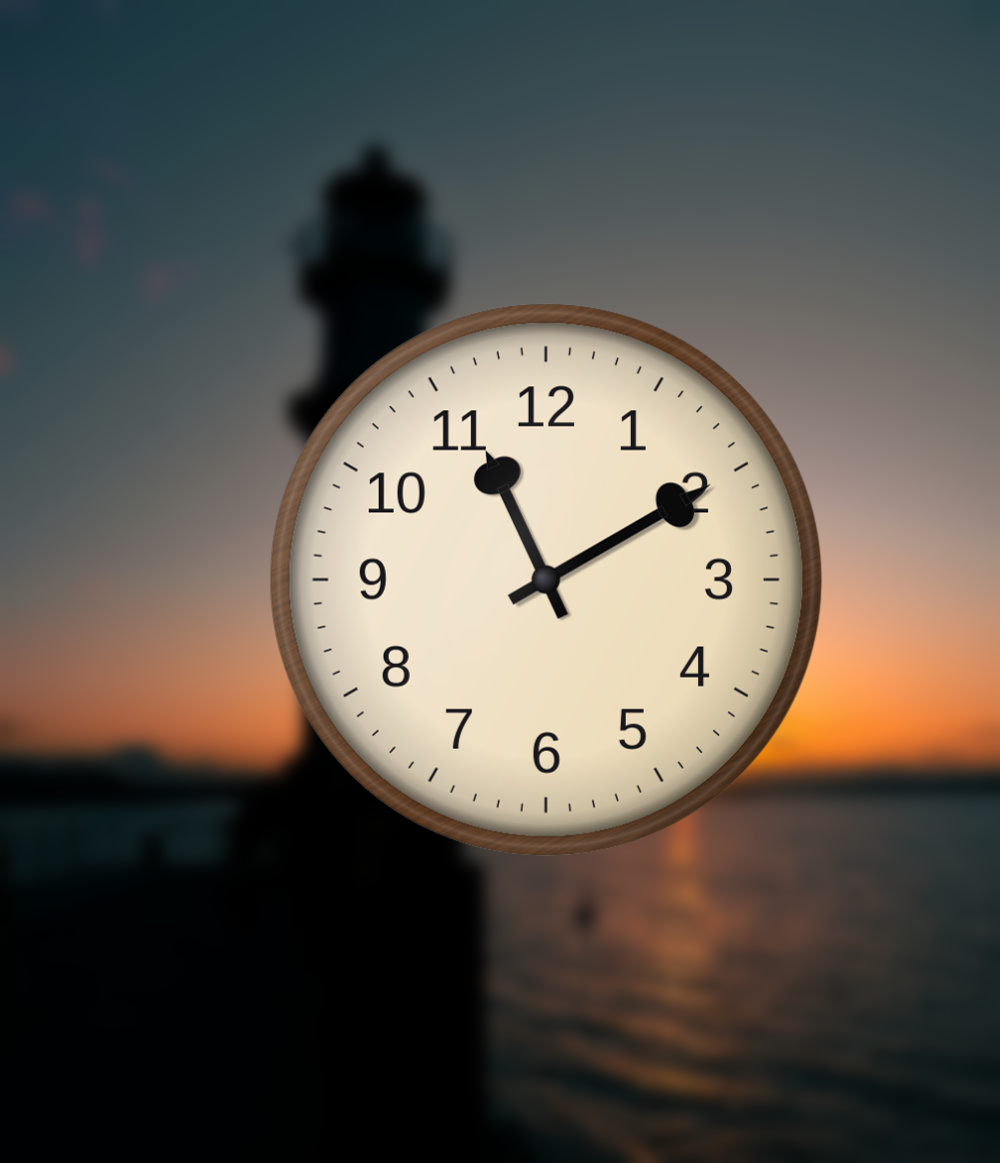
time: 11:10
